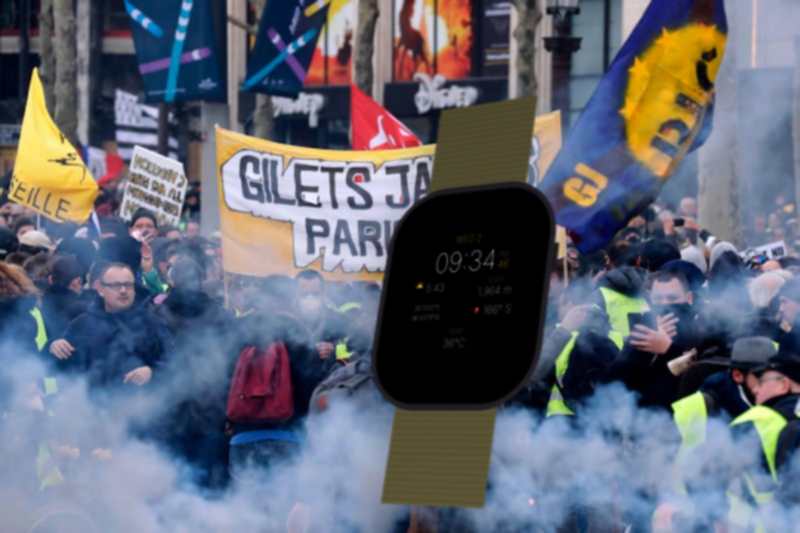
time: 9:34
